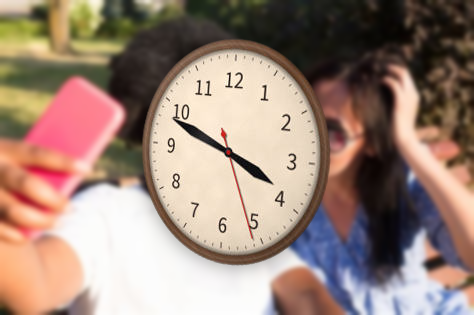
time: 3:48:26
